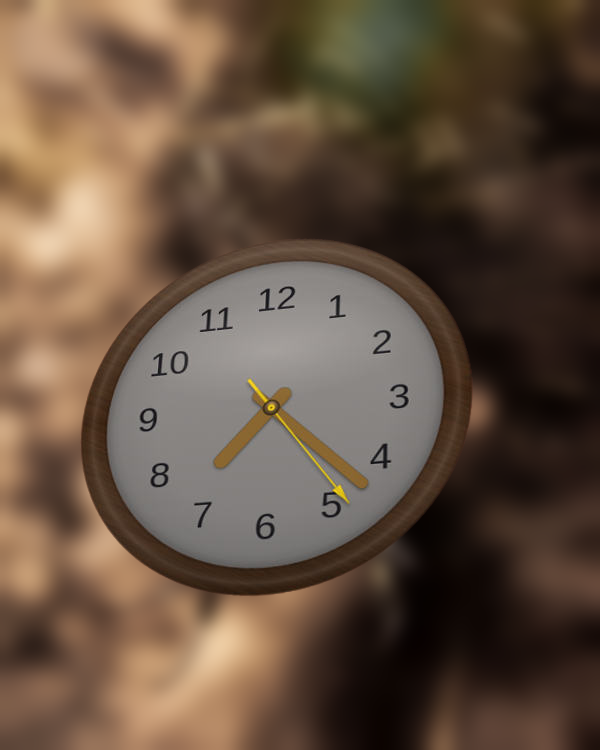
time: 7:22:24
